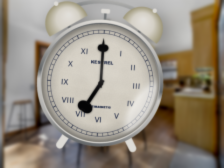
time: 7:00
